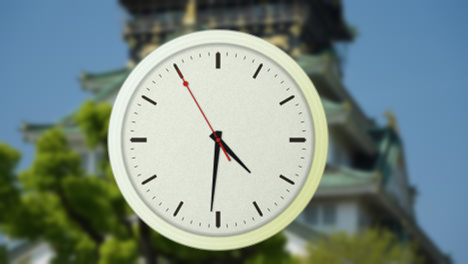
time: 4:30:55
